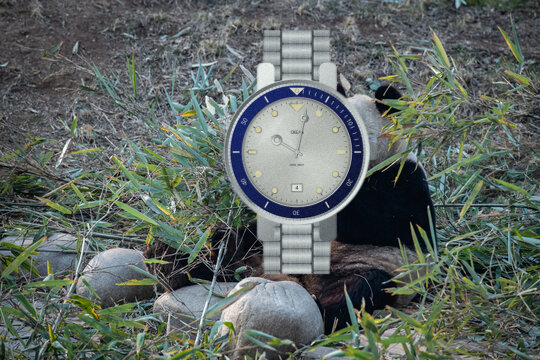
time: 10:02
